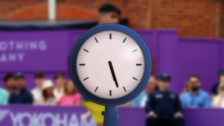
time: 5:27
